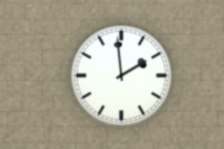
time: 1:59
